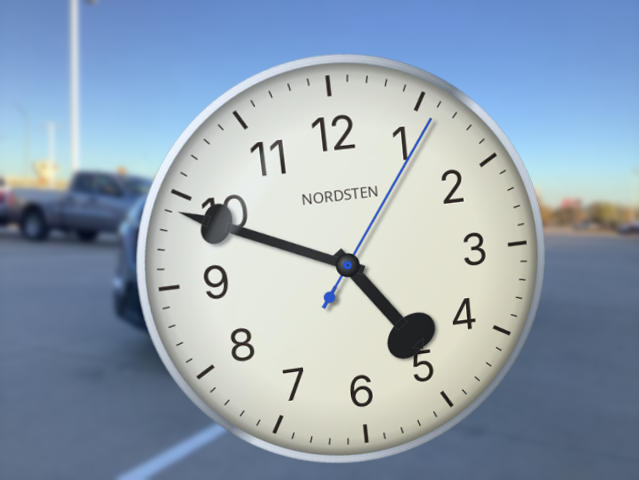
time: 4:49:06
